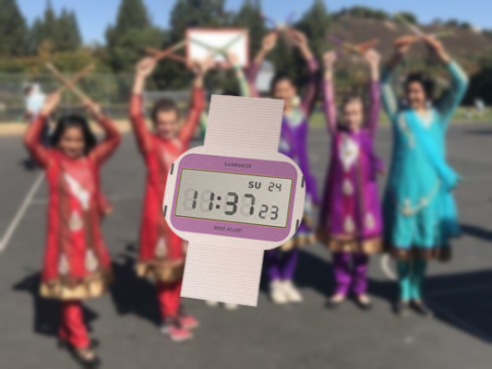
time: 11:37:23
